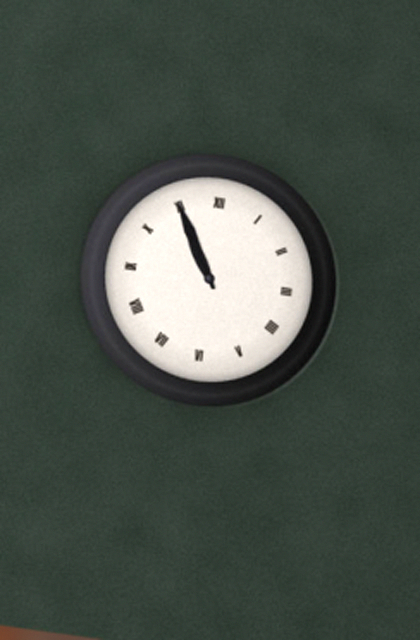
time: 10:55
